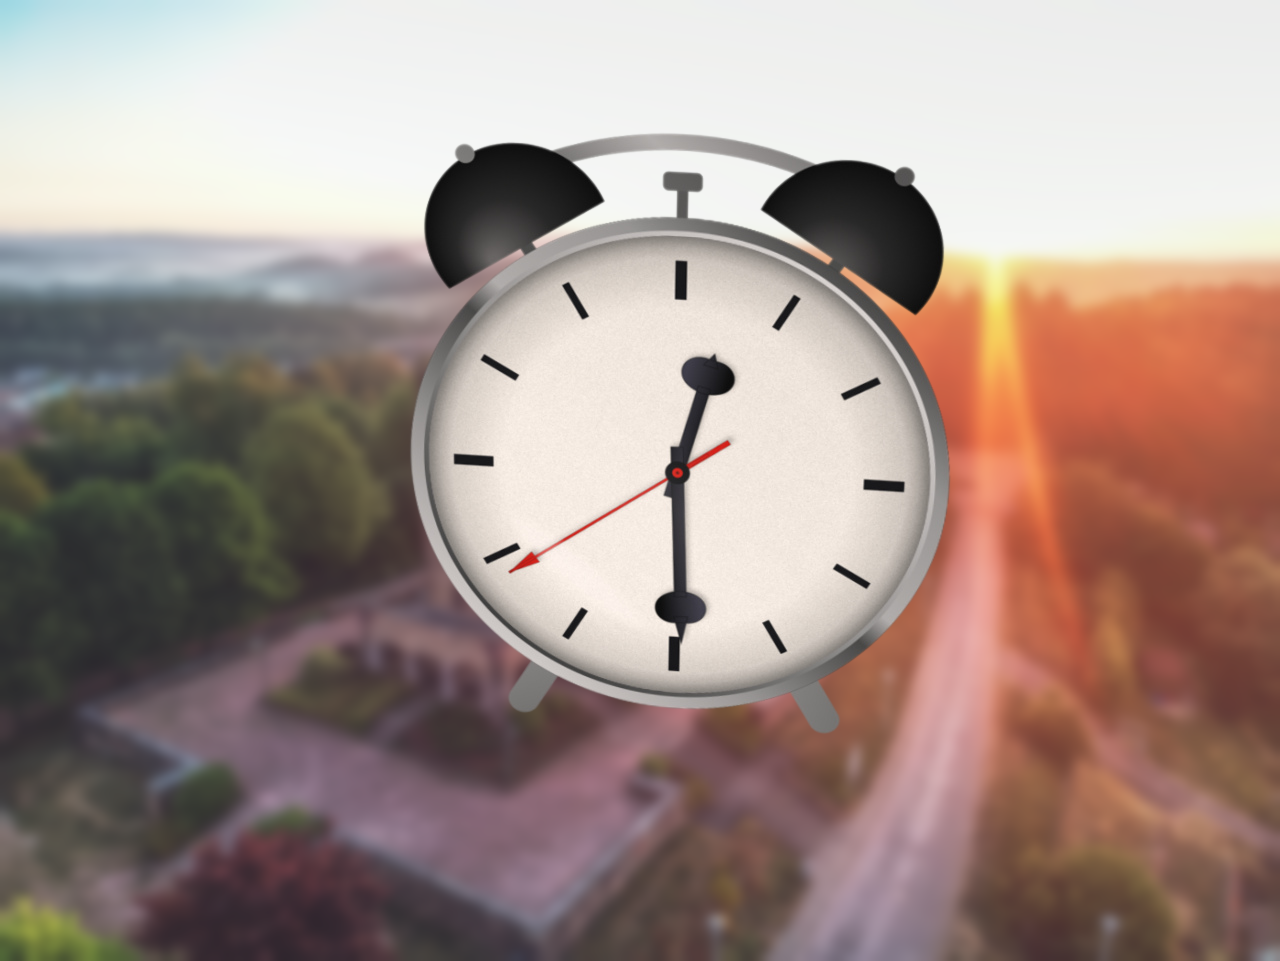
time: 12:29:39
